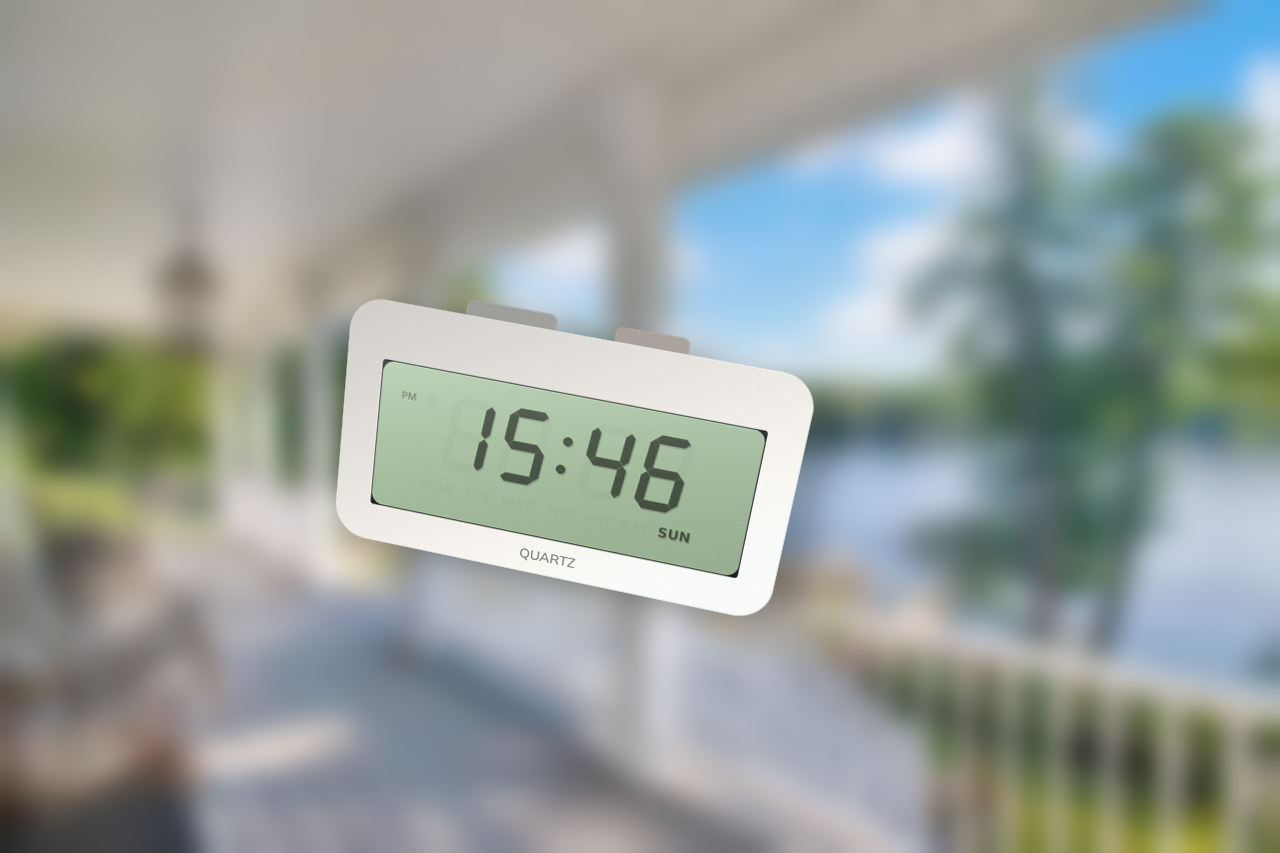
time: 15:46
